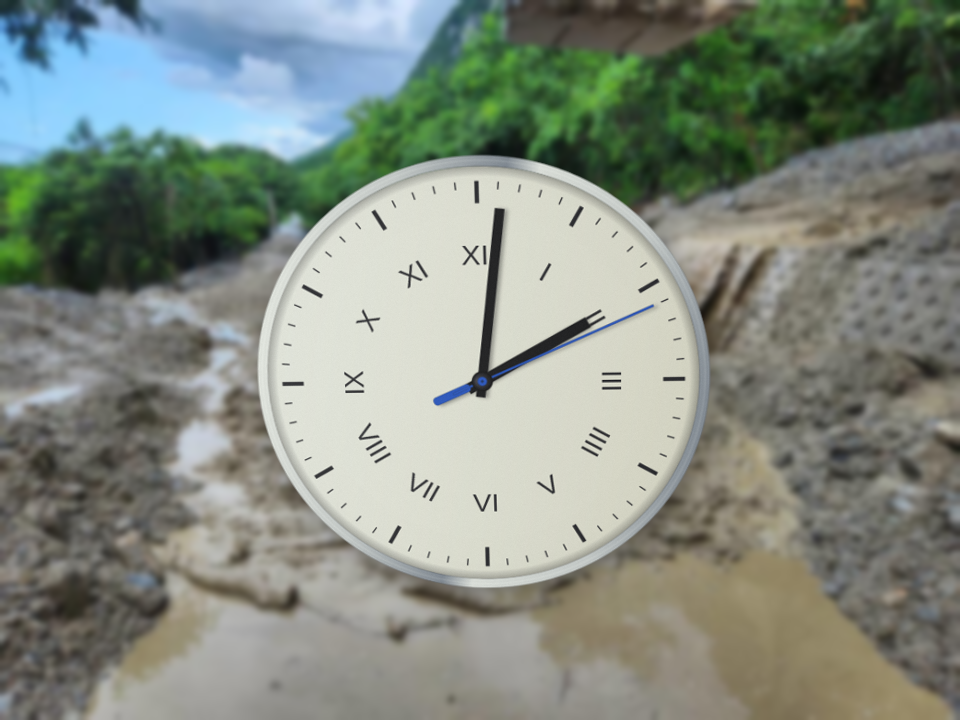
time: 2:01:11
